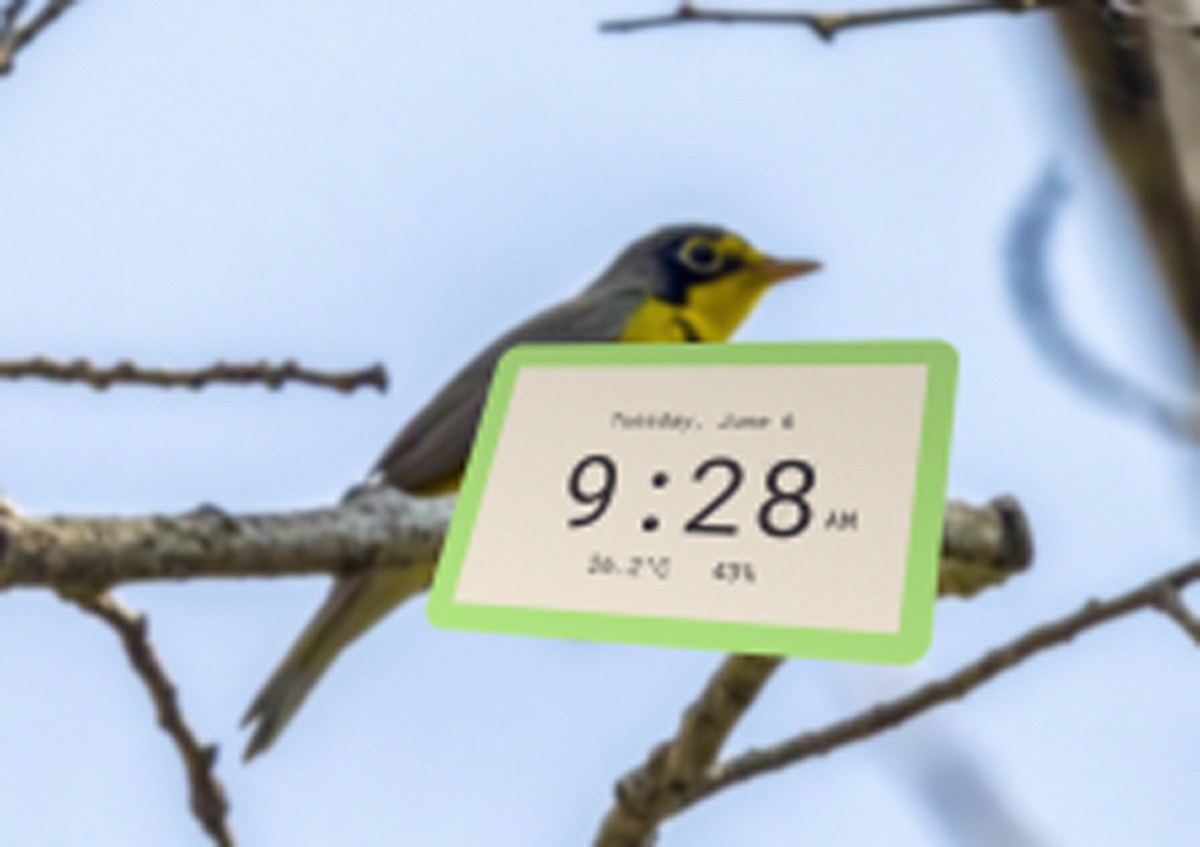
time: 9:28
